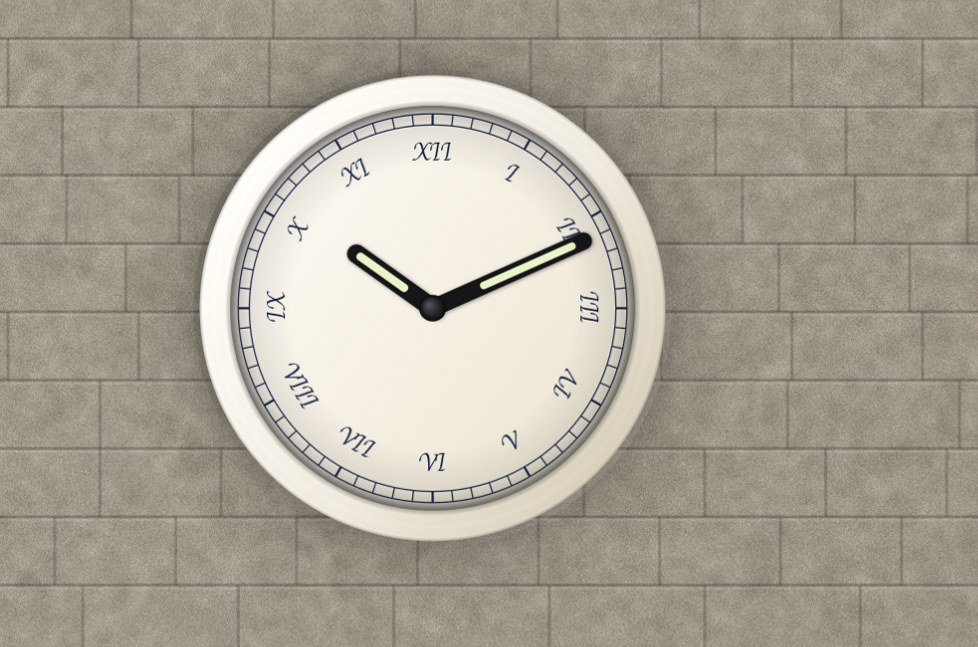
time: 10:11
